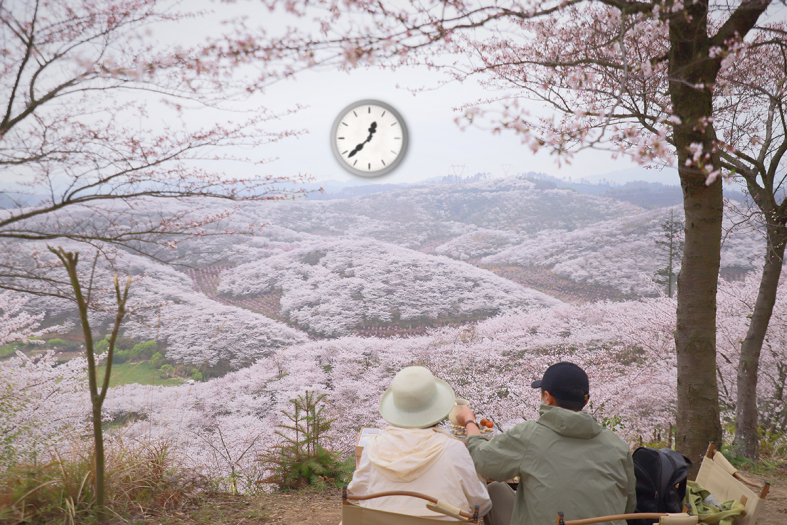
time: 12:38
